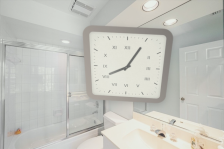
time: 8:05
